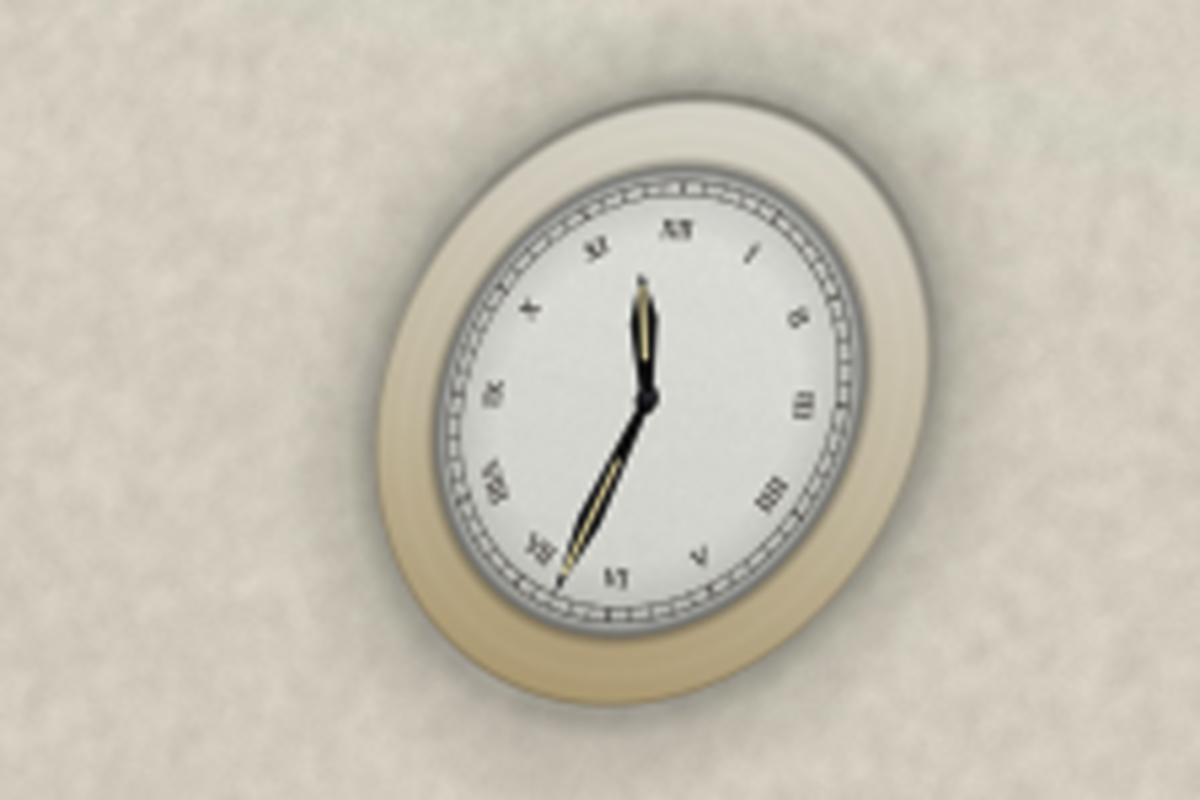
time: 11:33
